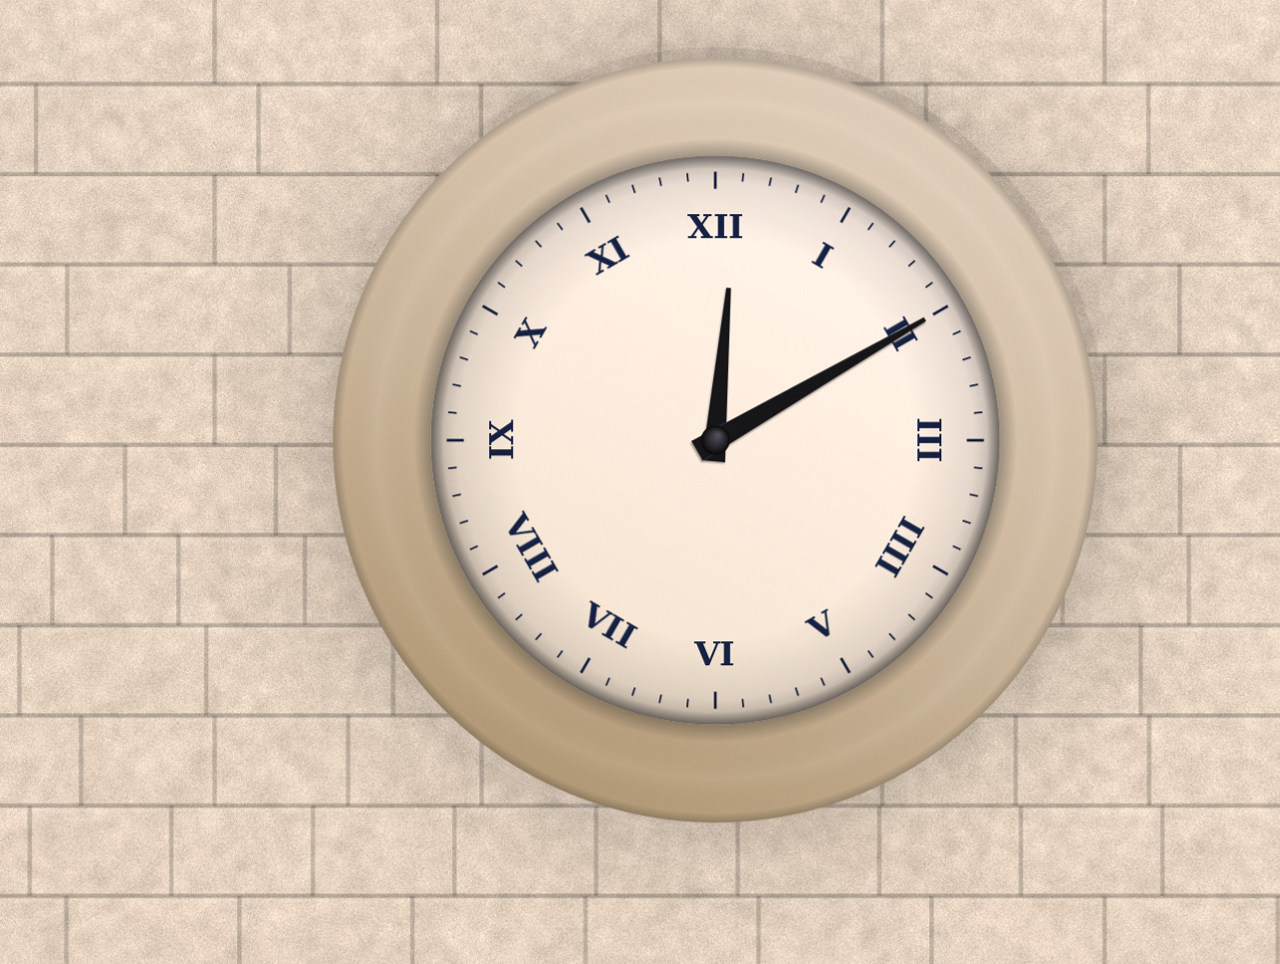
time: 12:10
